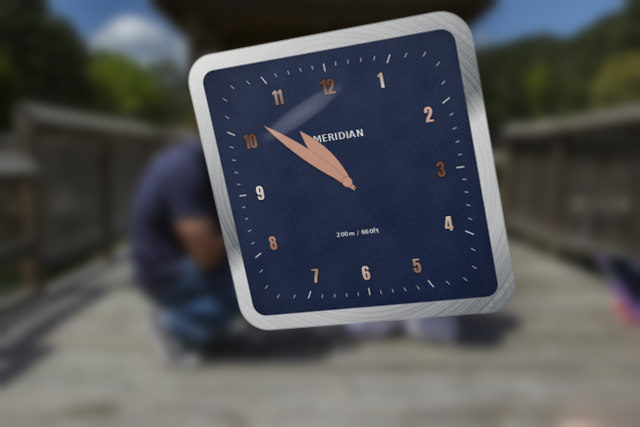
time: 10:52
